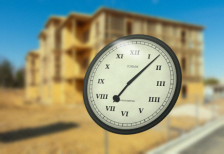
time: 7:07
